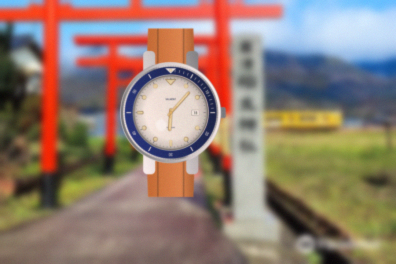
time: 6:07
